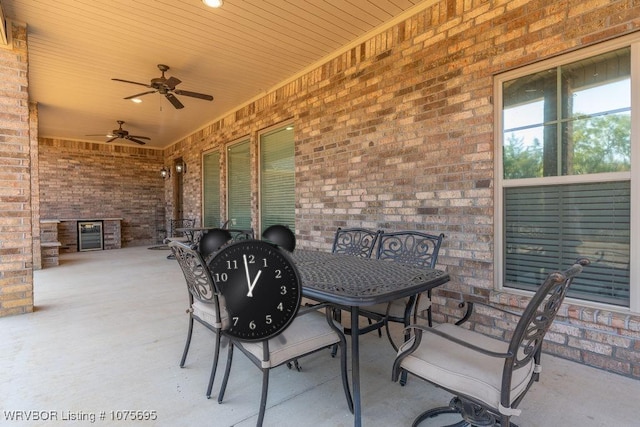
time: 12:59
